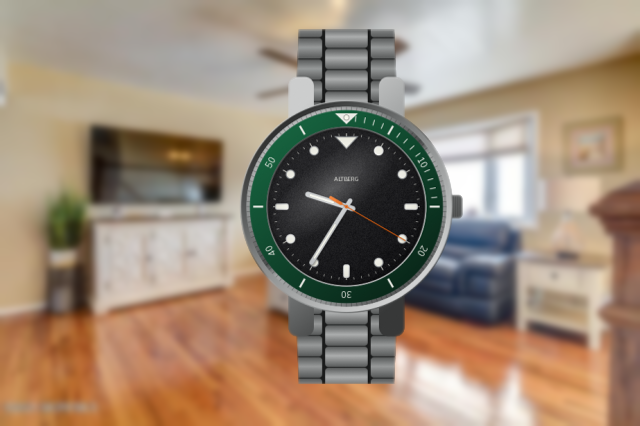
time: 9:35:20
